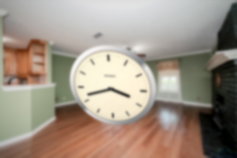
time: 3:42
